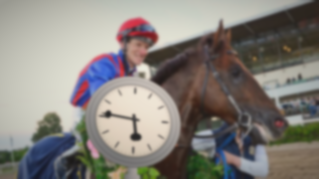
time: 5:46
